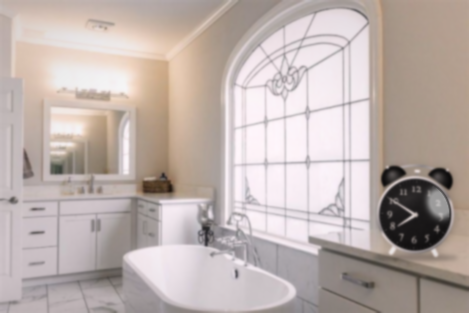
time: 7:50
